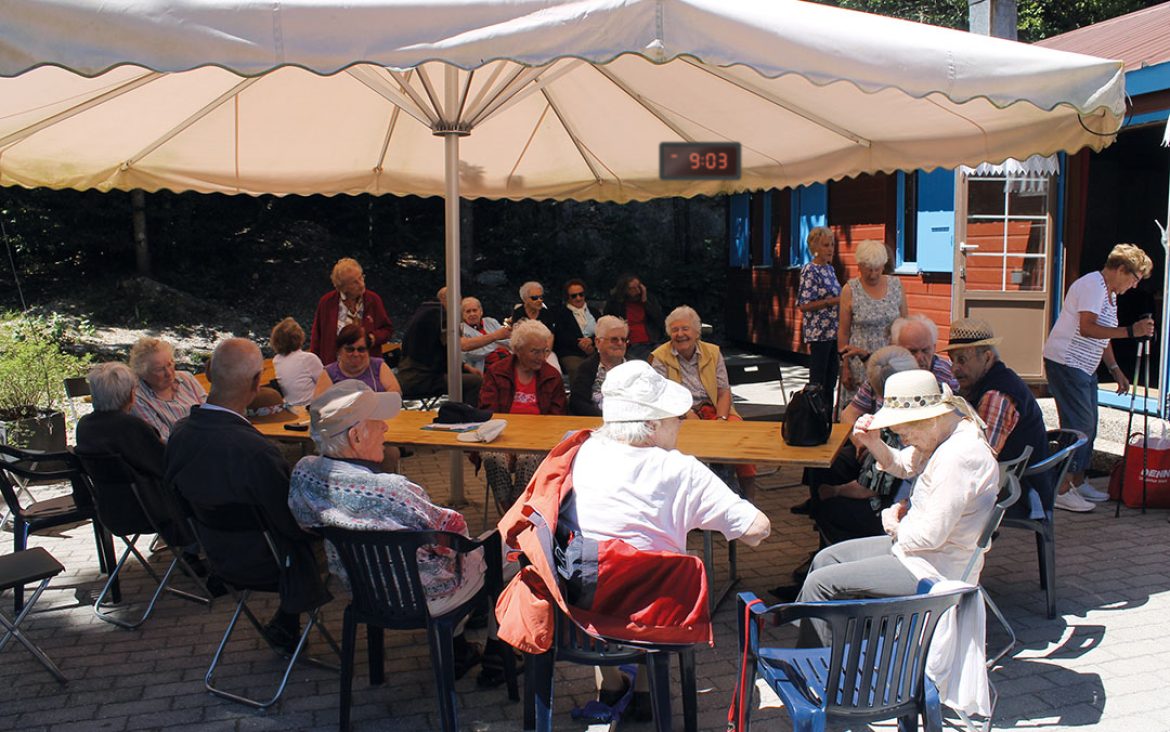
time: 9:03
